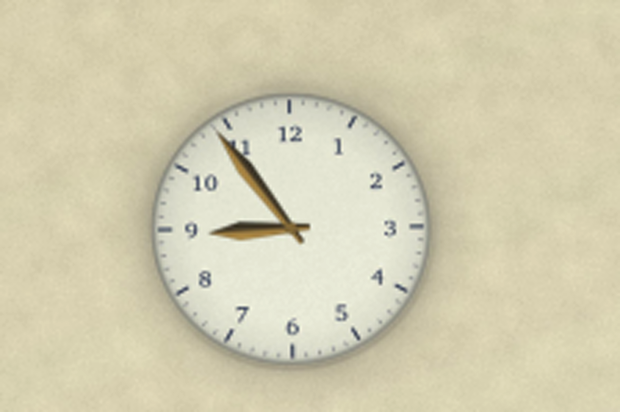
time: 8:54
